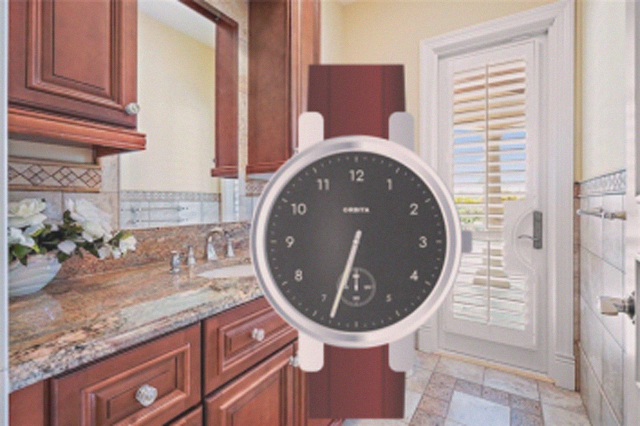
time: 6:33
